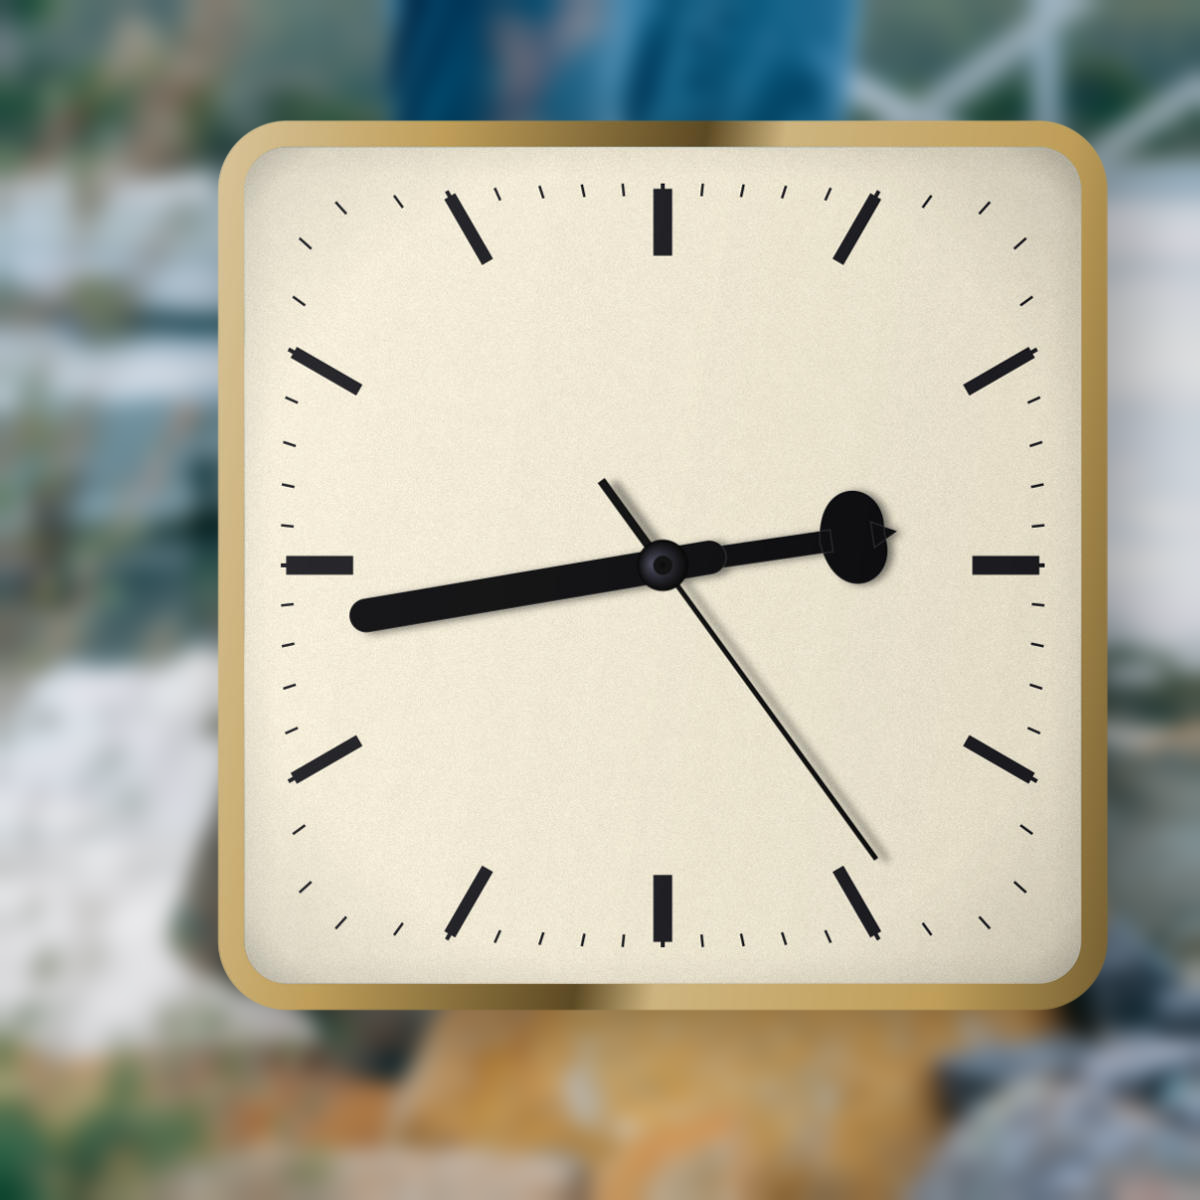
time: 2:43:24
